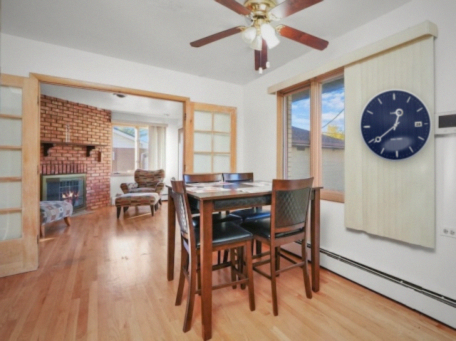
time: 12:39
